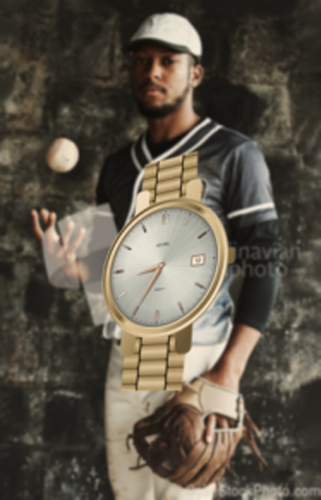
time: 8:35
